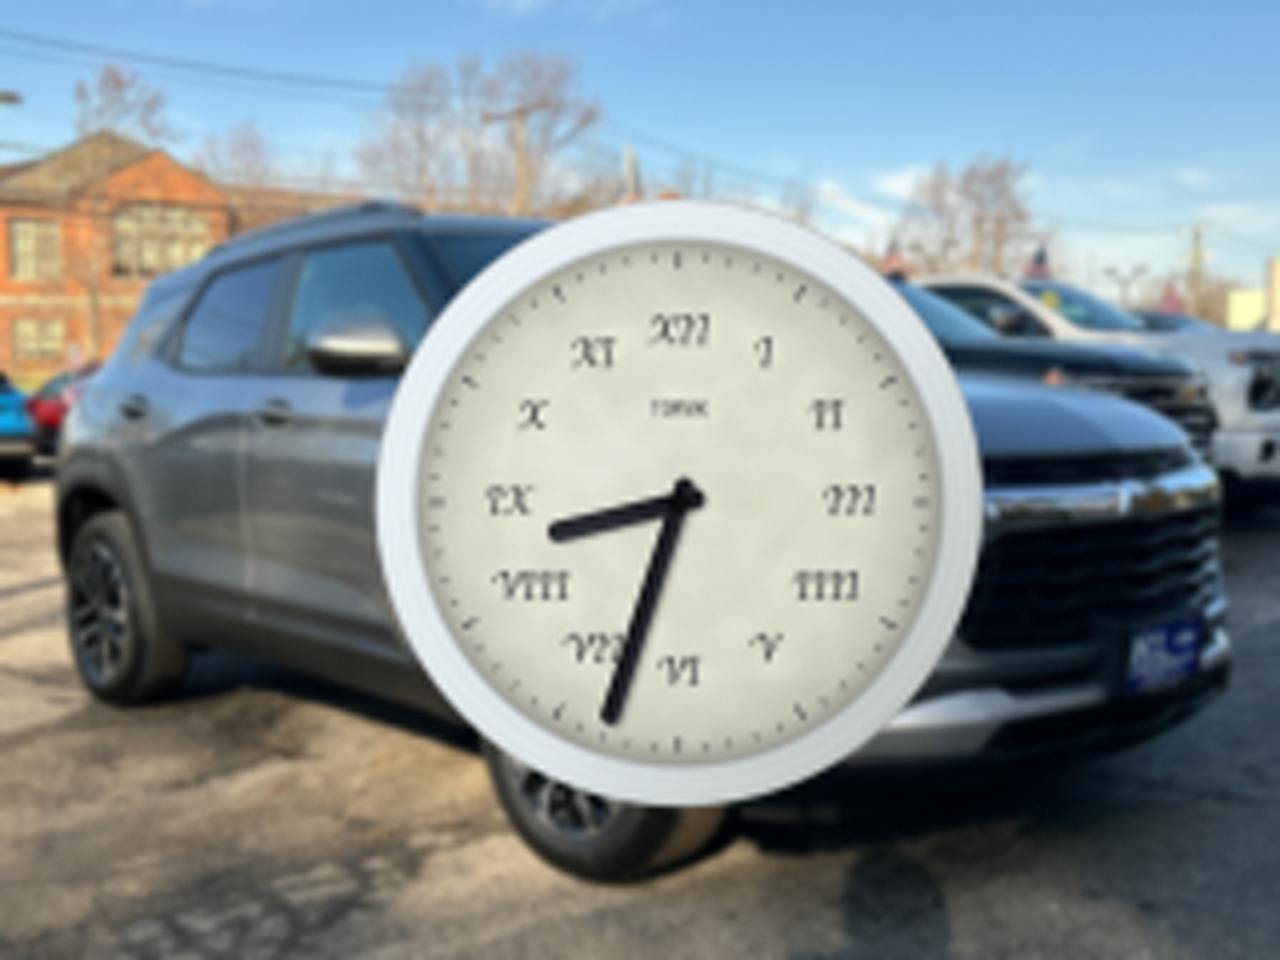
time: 8:33
